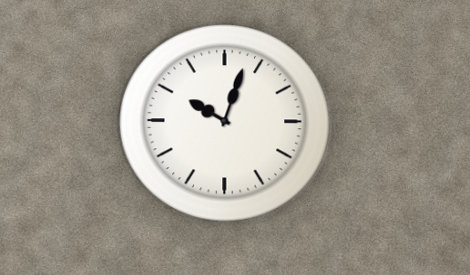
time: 10:03
